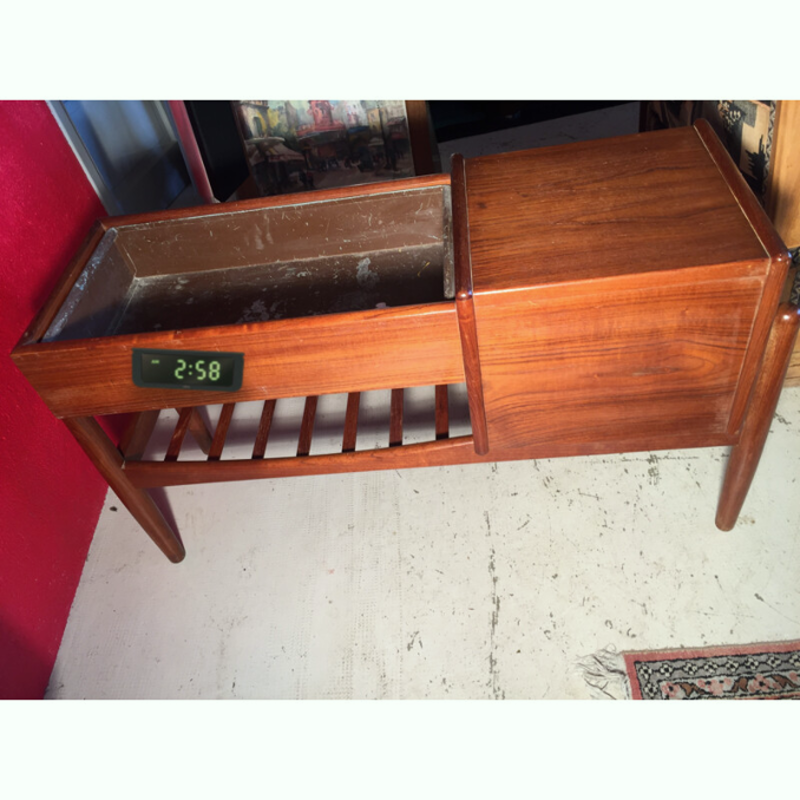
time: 2:58
